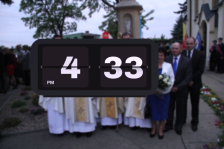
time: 4:33
